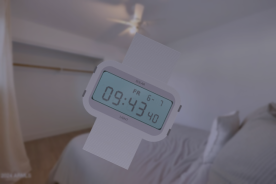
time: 9:43:40
